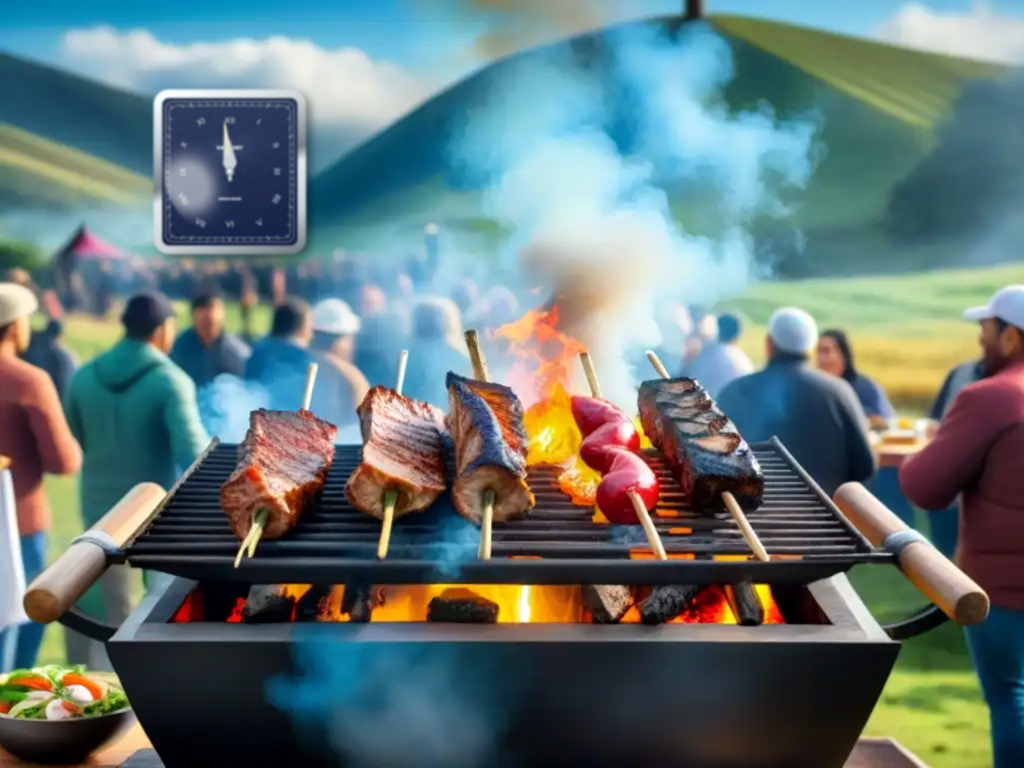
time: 11:59
